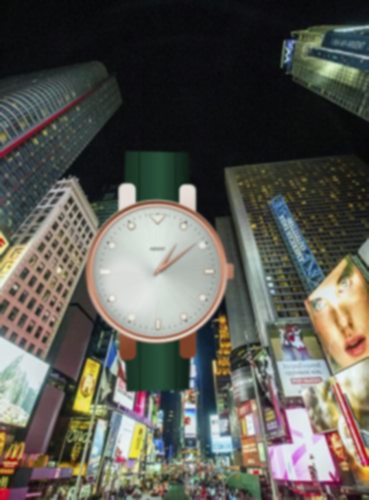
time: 1:09
